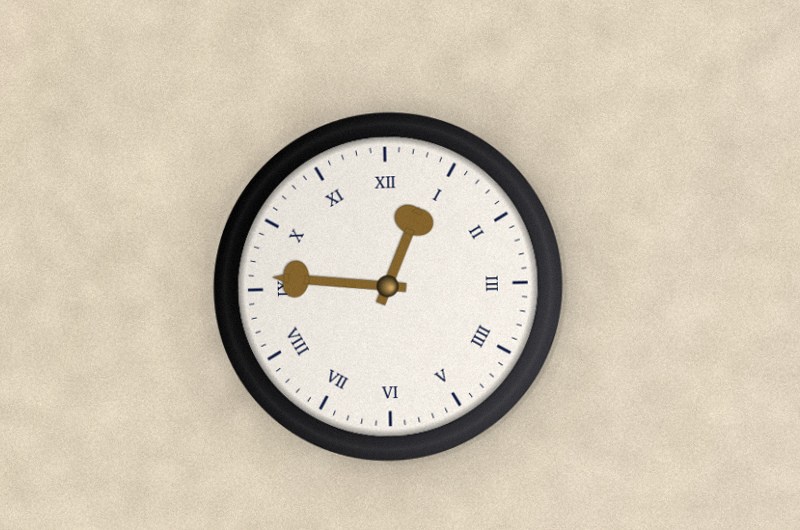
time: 12:46
